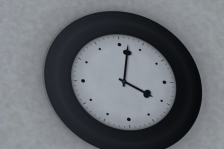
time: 4:02
